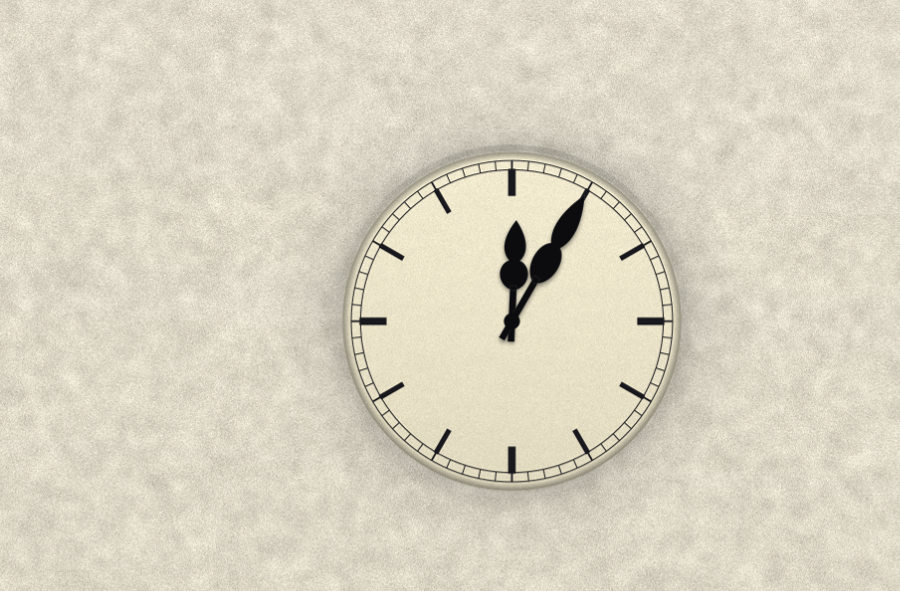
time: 12:05
